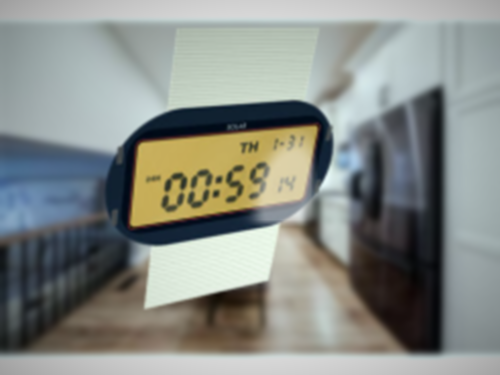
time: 0:59:14
